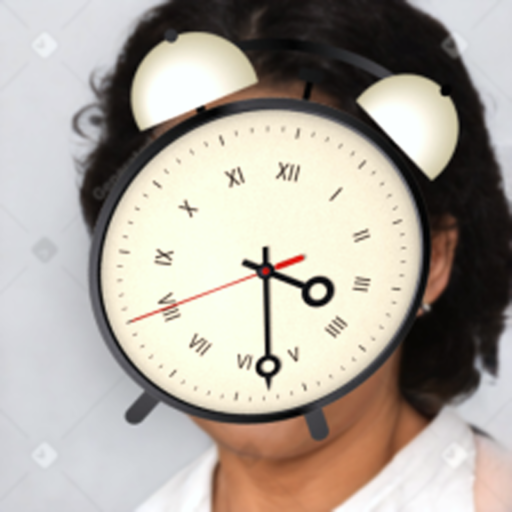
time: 3:27:40
